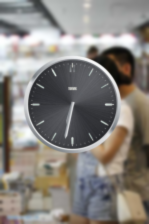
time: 6:32
